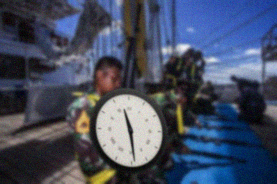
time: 11:29
